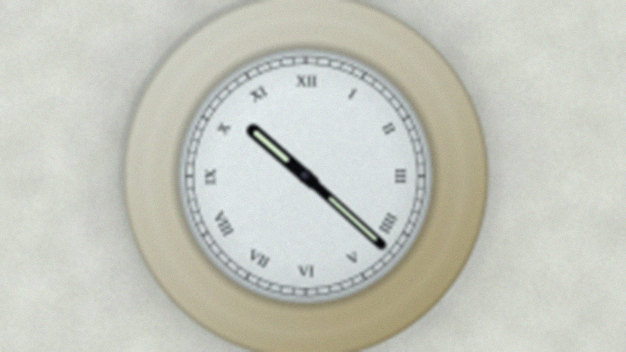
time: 10:22
